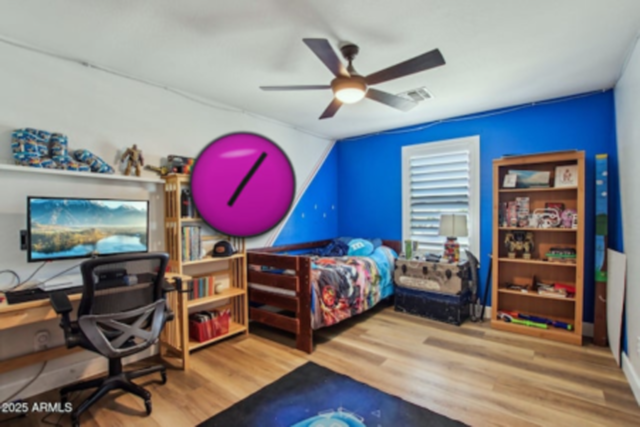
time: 7:06
